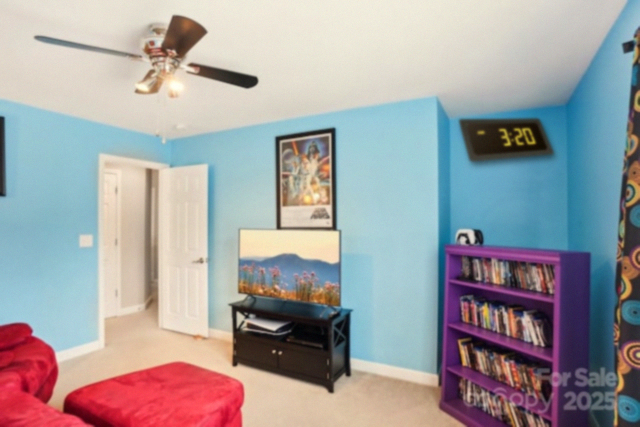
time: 3:20
